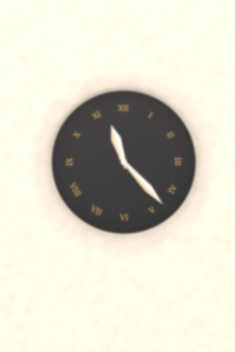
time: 11:23
